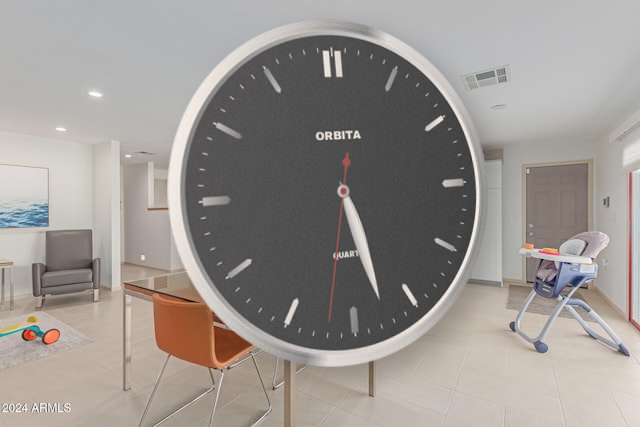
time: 5:27:32
